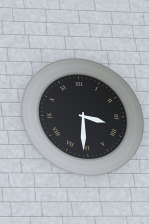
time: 3:31
